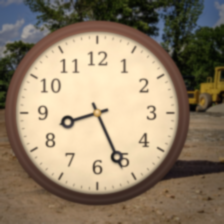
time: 8:26
